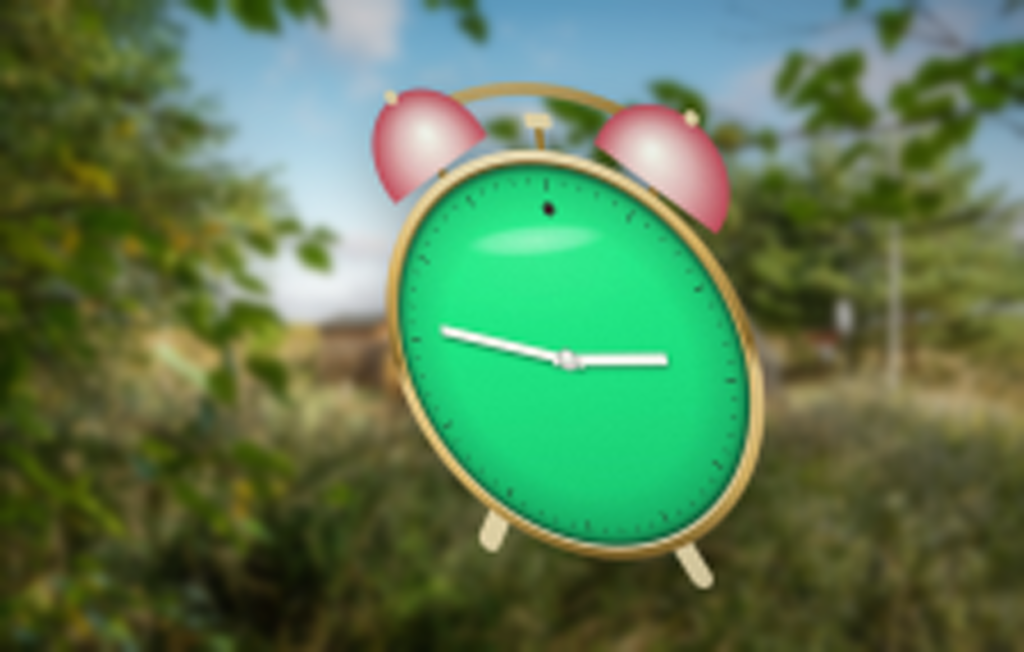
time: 2:46
